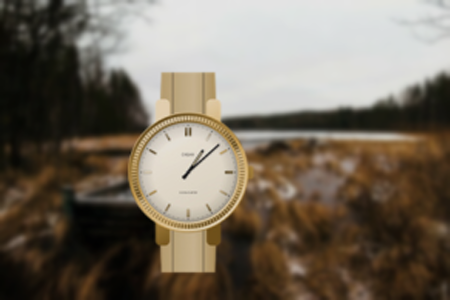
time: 1:08
